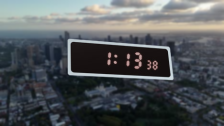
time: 1:13:38
